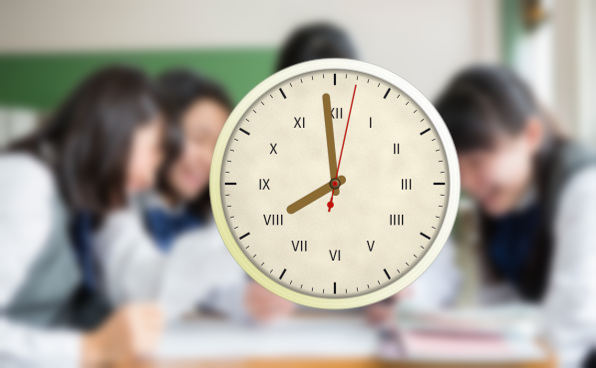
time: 7:59:02
